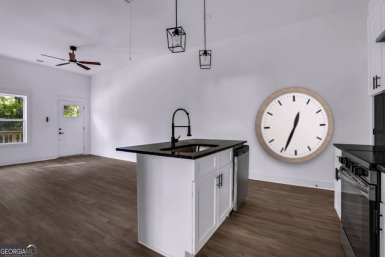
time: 12:34
